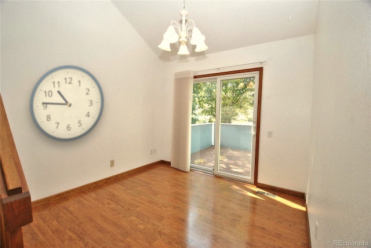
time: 10:46
